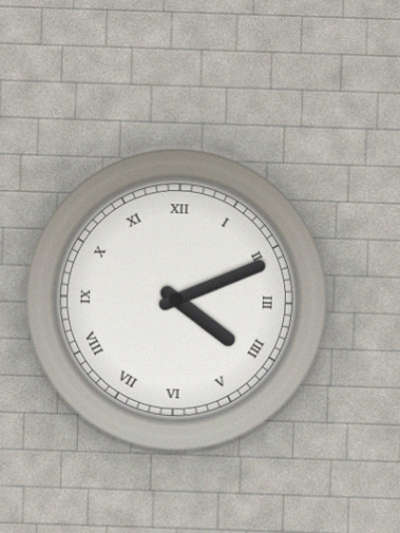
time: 4:11
